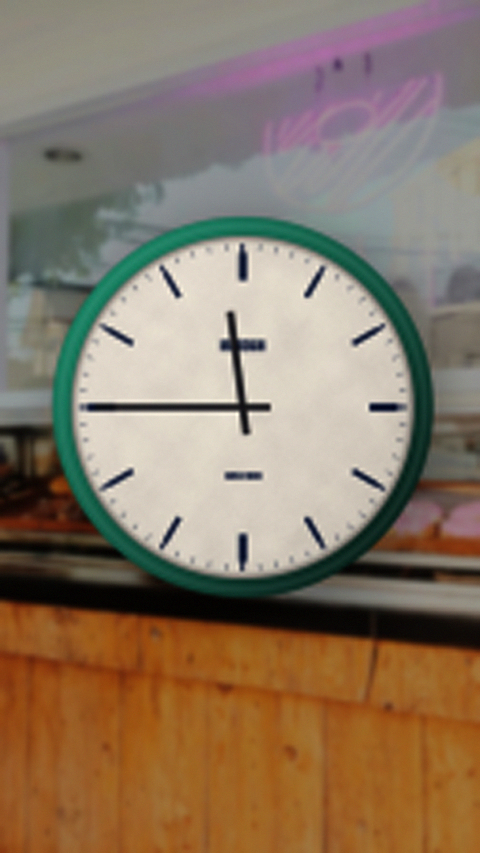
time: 11:45
